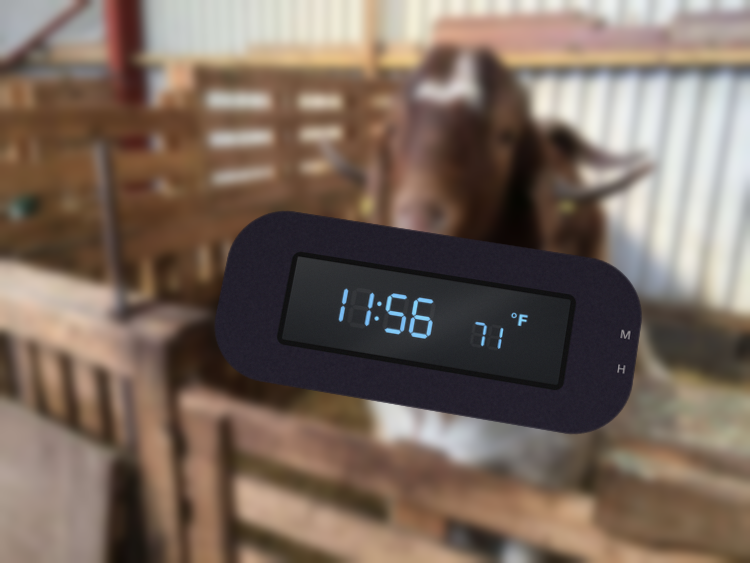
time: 11:56
